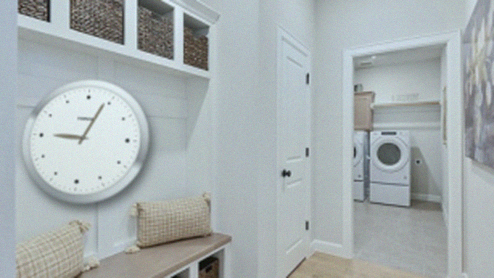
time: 9:04
